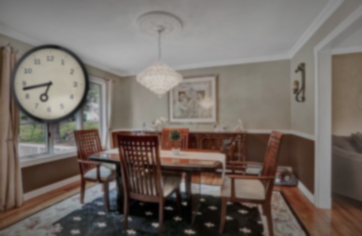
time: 6:43
